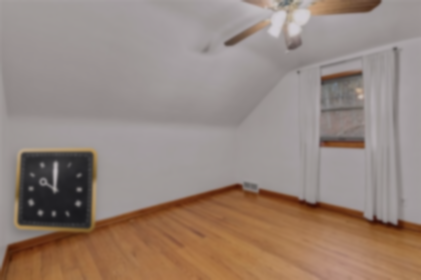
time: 10:00
